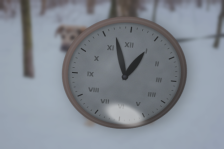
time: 12:57
